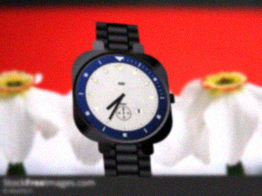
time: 7:35
